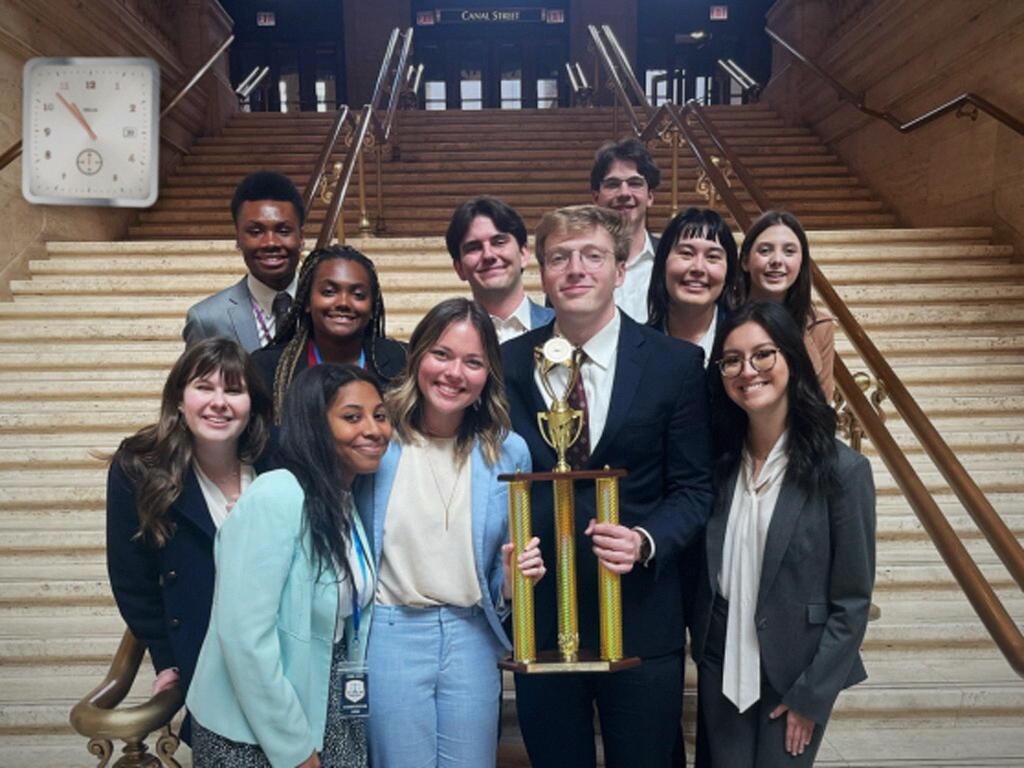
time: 10:53
